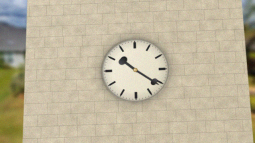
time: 10:21
